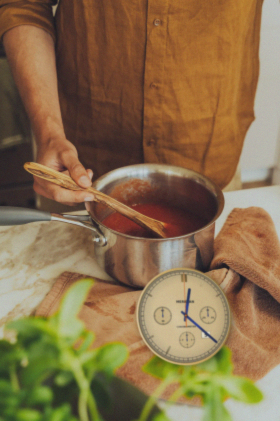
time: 12:22
